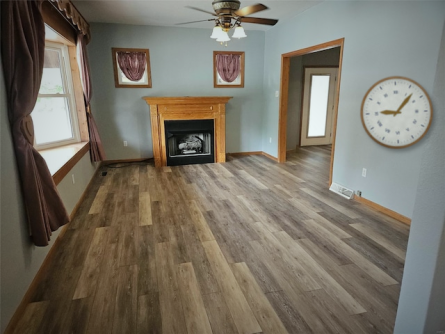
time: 9:07
